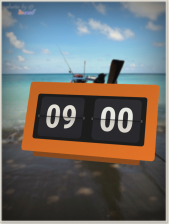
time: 9:00
